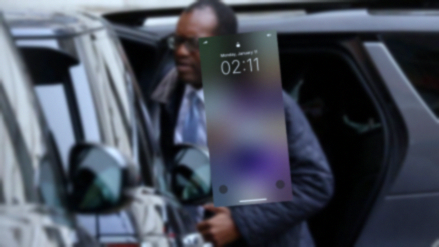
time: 2:11
